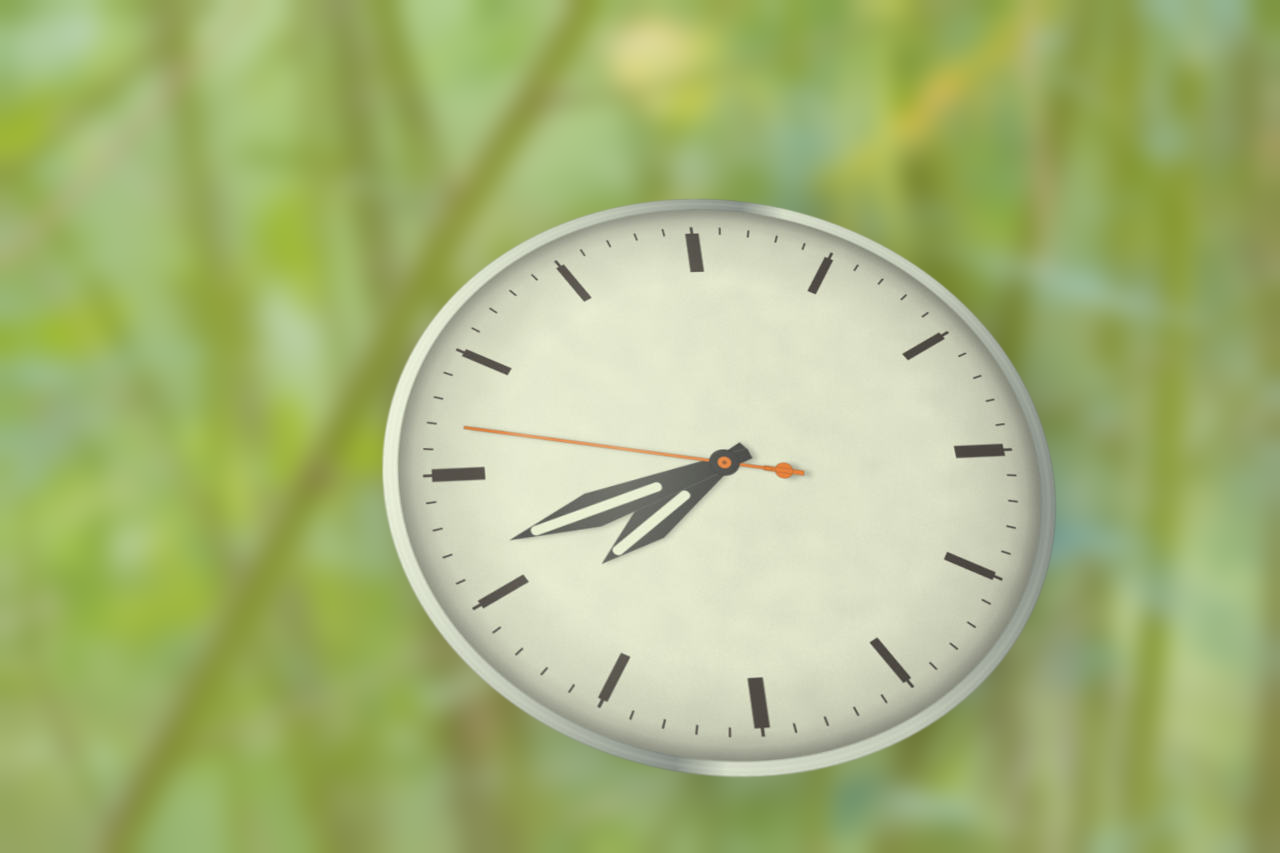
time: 7:41:47
